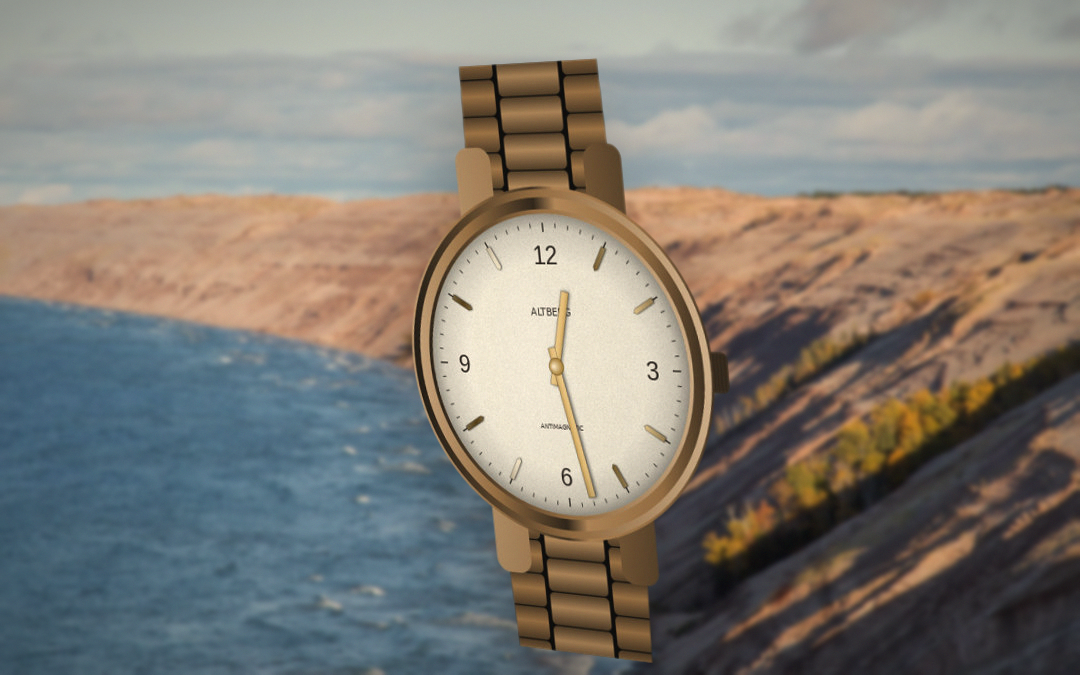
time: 12:28
